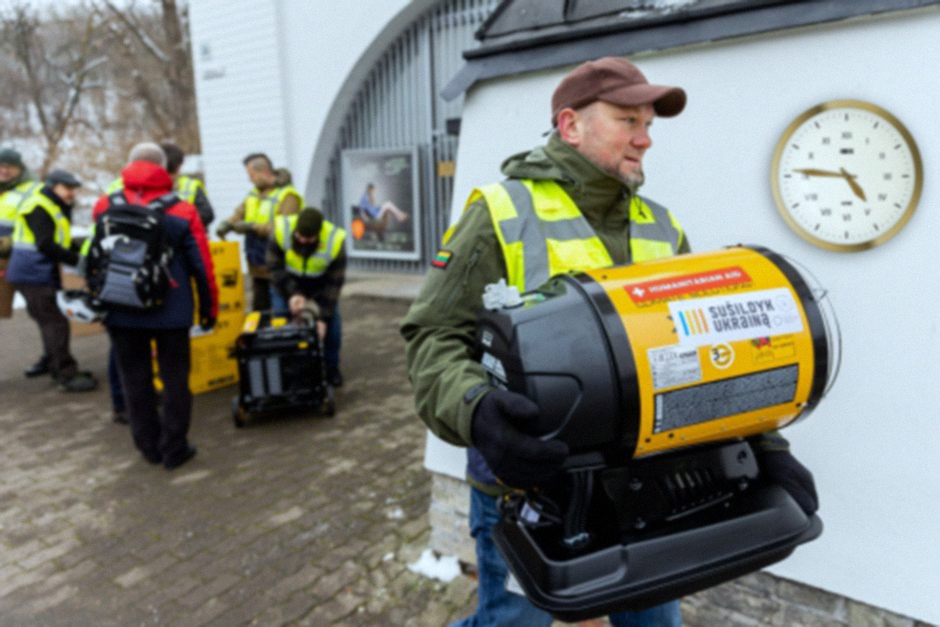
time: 4:46
